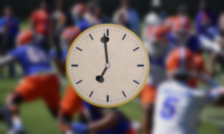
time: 6:59
